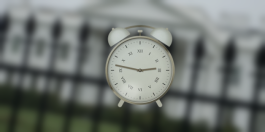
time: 2:47
